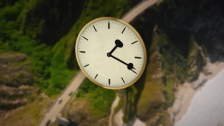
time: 1:19
